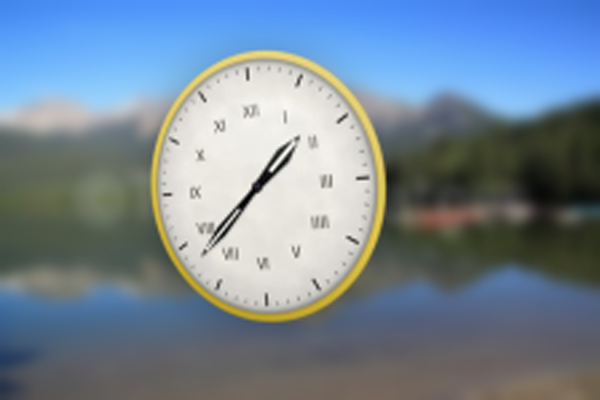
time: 1:38
